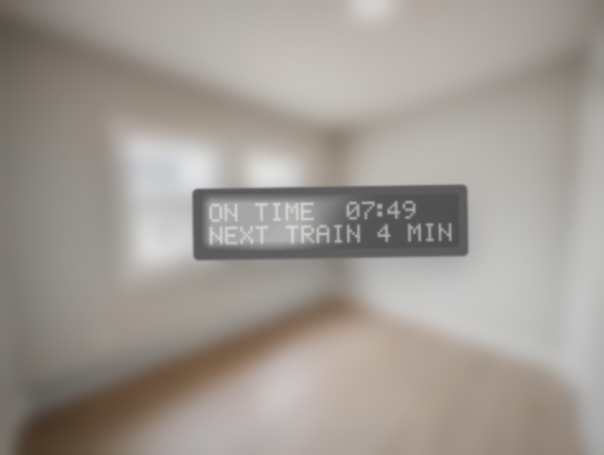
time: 7:49
